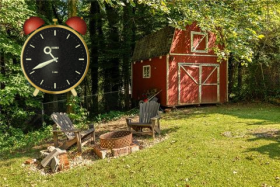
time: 10:41
